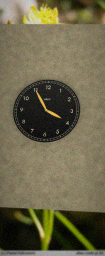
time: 3:55
